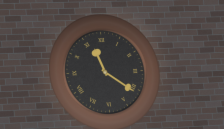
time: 11:21
